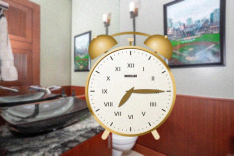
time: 7:15
